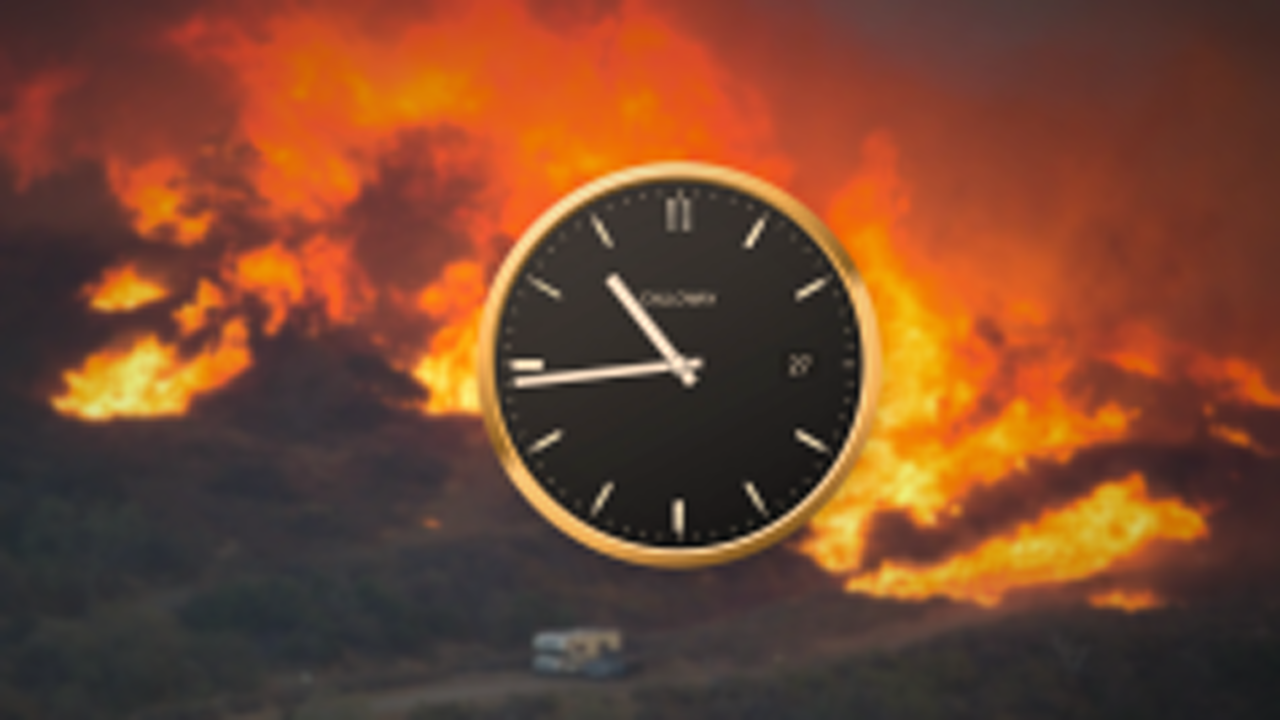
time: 10:44
